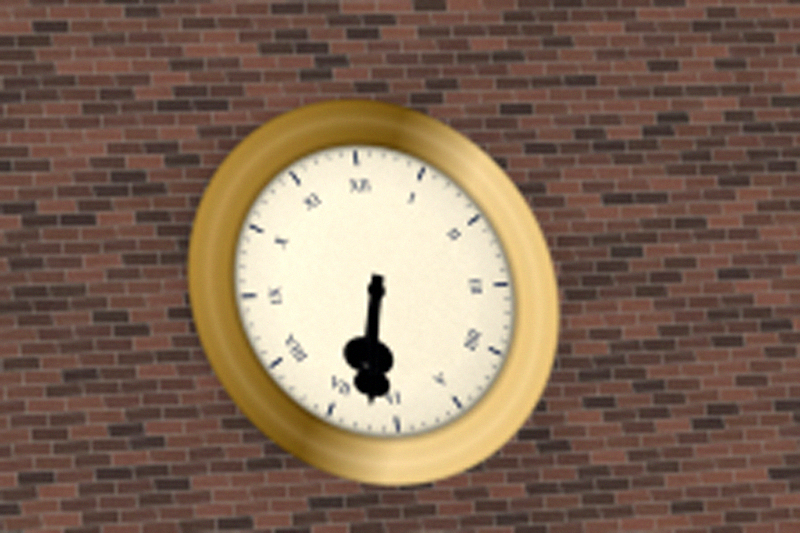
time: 6:32
